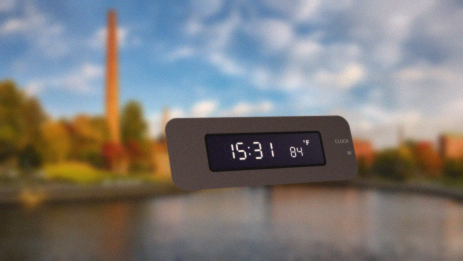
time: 15:31
